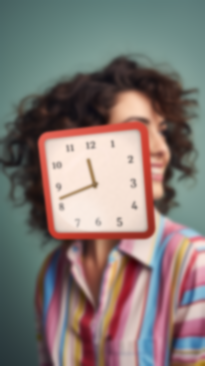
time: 11:42
